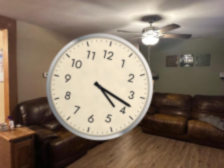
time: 4:18
